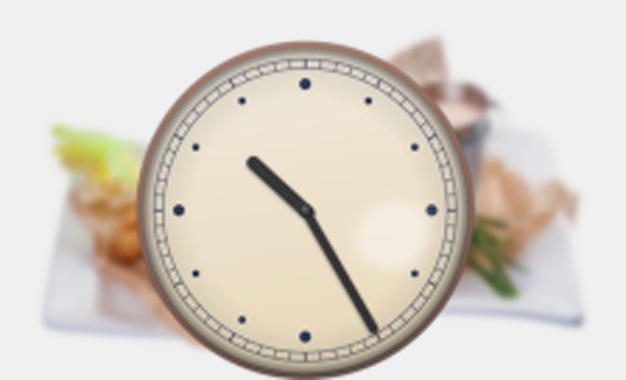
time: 10:25
